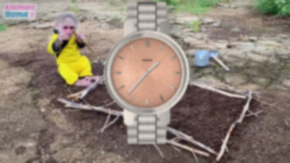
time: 1:37
